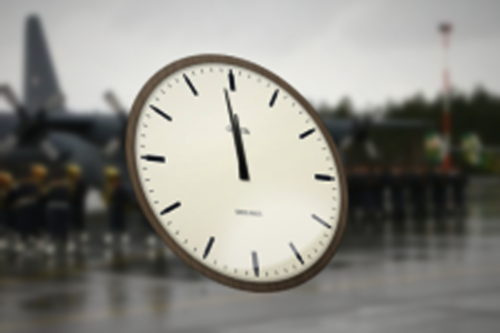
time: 11:59
